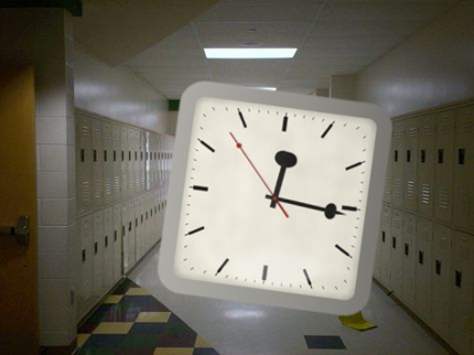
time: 12:15:53
